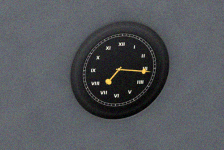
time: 7:16
